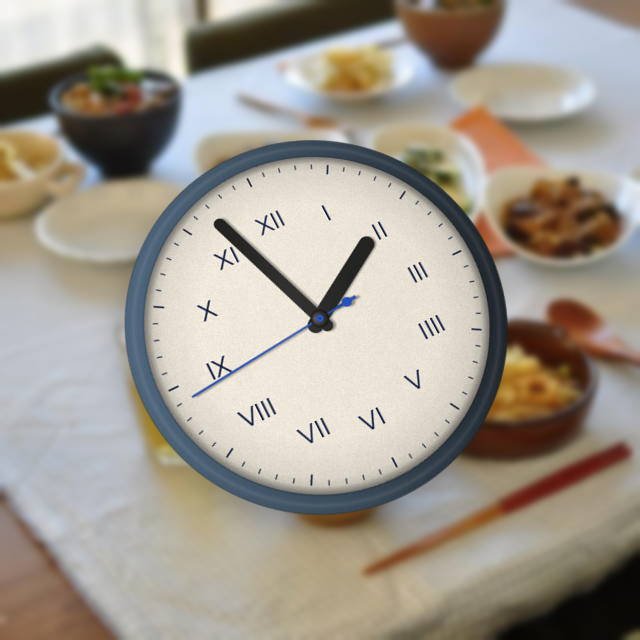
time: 1:56:44
